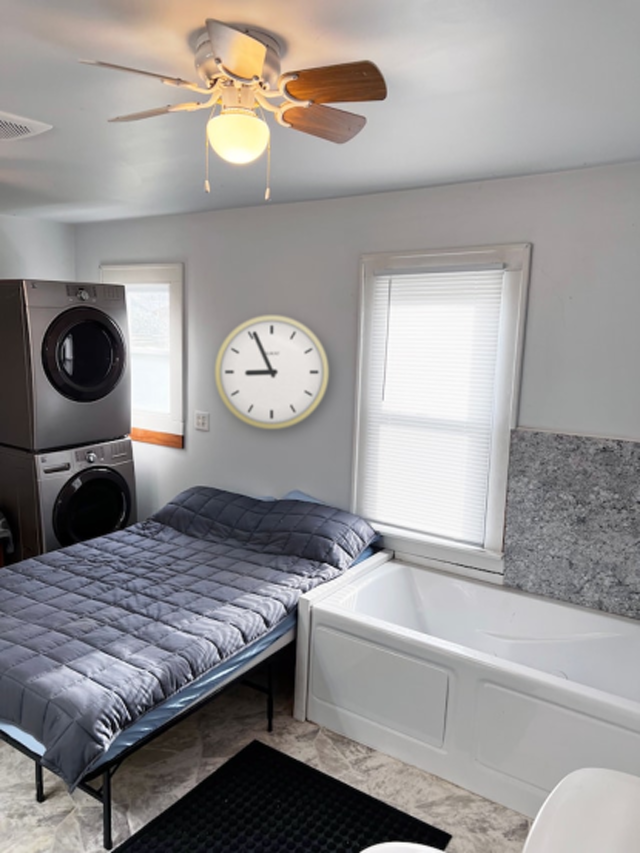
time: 8:56
